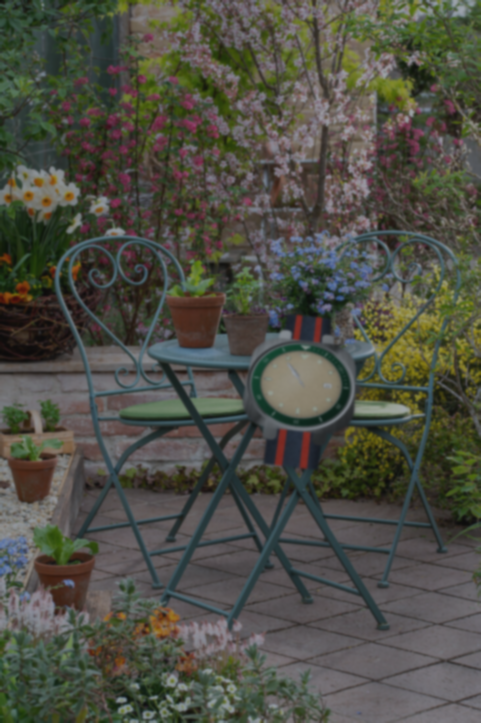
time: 10:54
